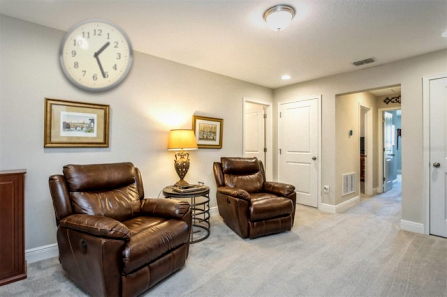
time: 1:26
